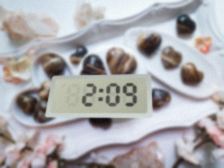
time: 2:09
